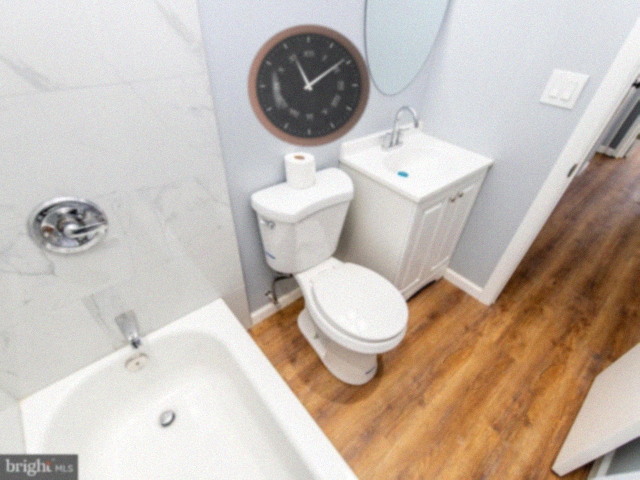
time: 11:09
